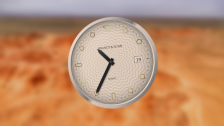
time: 10:35
